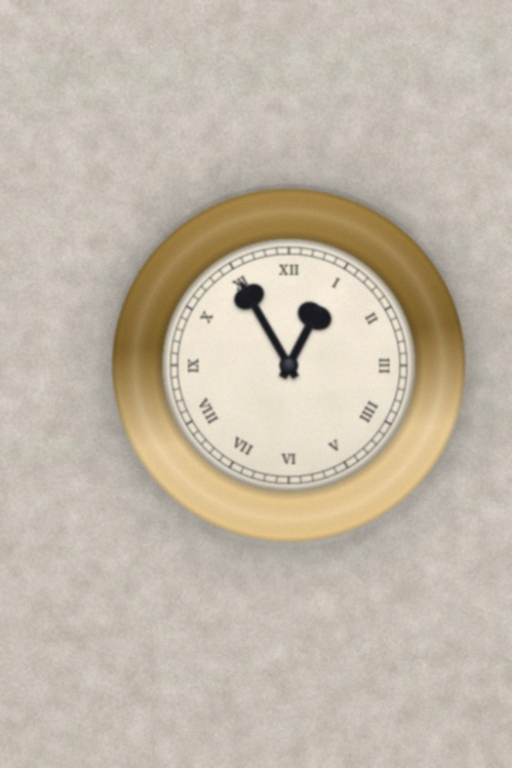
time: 12:55
